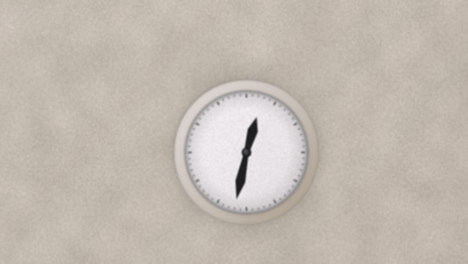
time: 12:32
